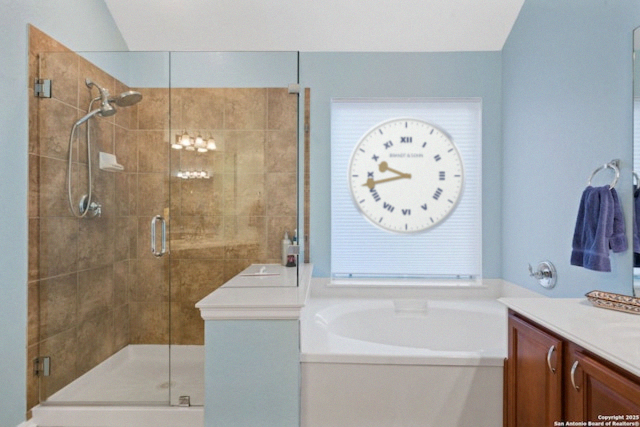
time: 9:43
